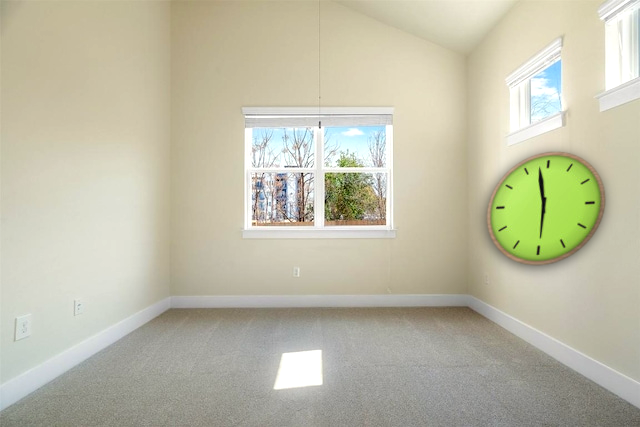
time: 5:58
